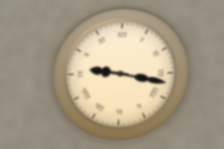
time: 9:17
